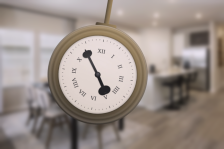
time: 4:54
